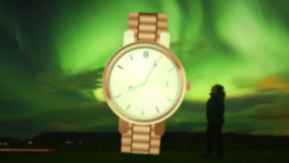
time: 8:04
